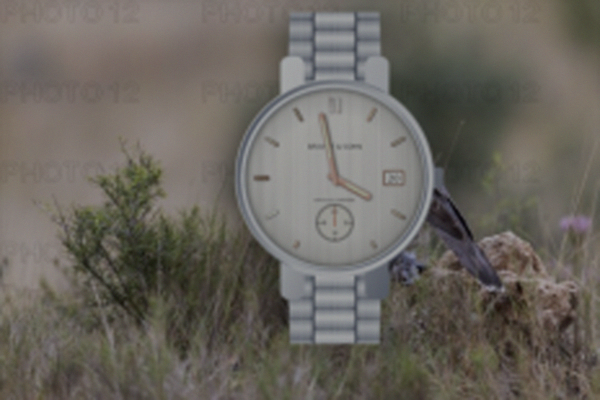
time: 3:58
